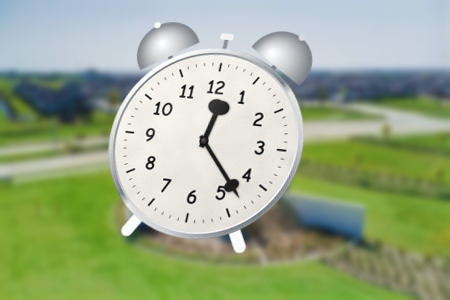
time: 12:23
